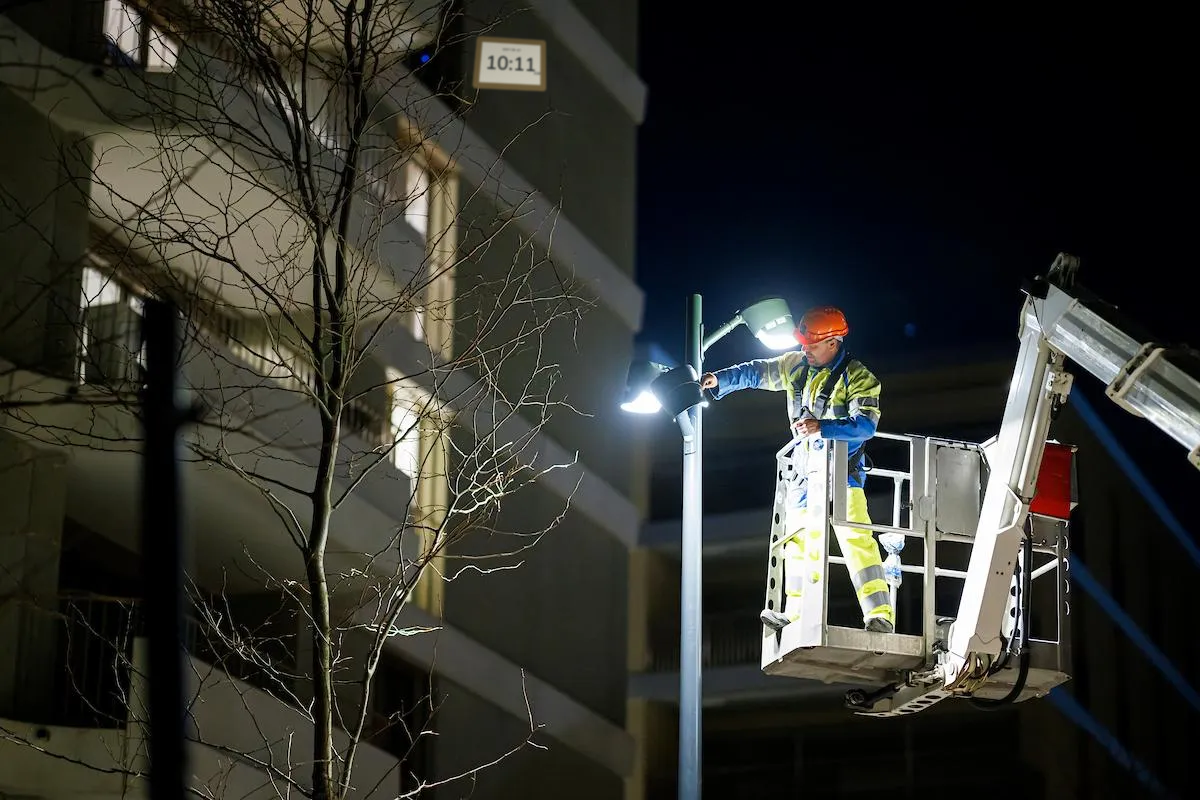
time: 10:11
